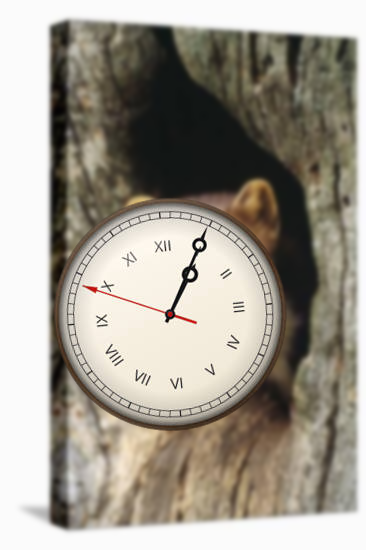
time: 1:04:49
